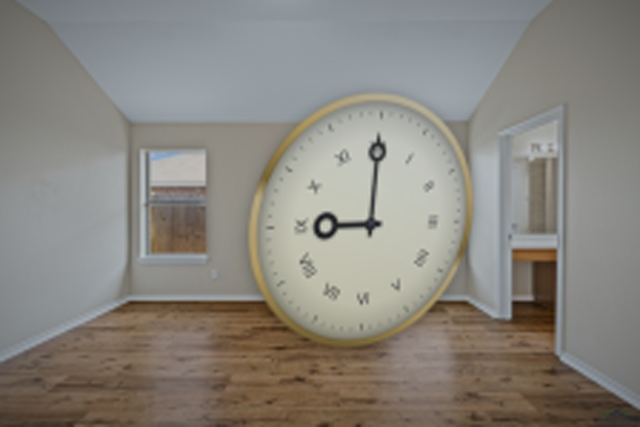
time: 9:00
